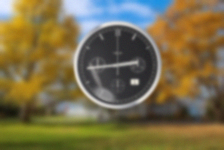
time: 2:44
